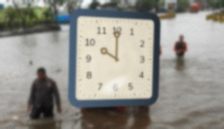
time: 10:00
